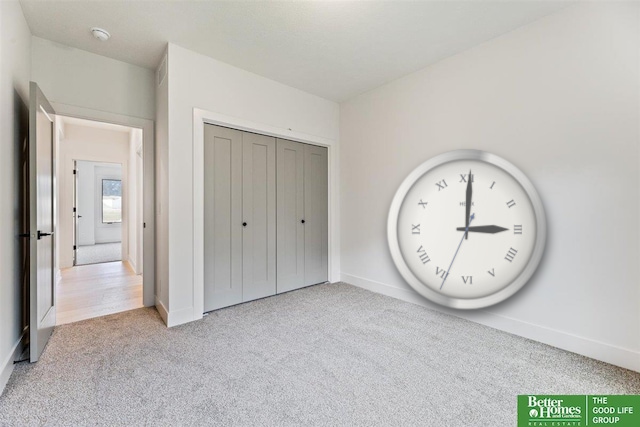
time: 3:00:34
